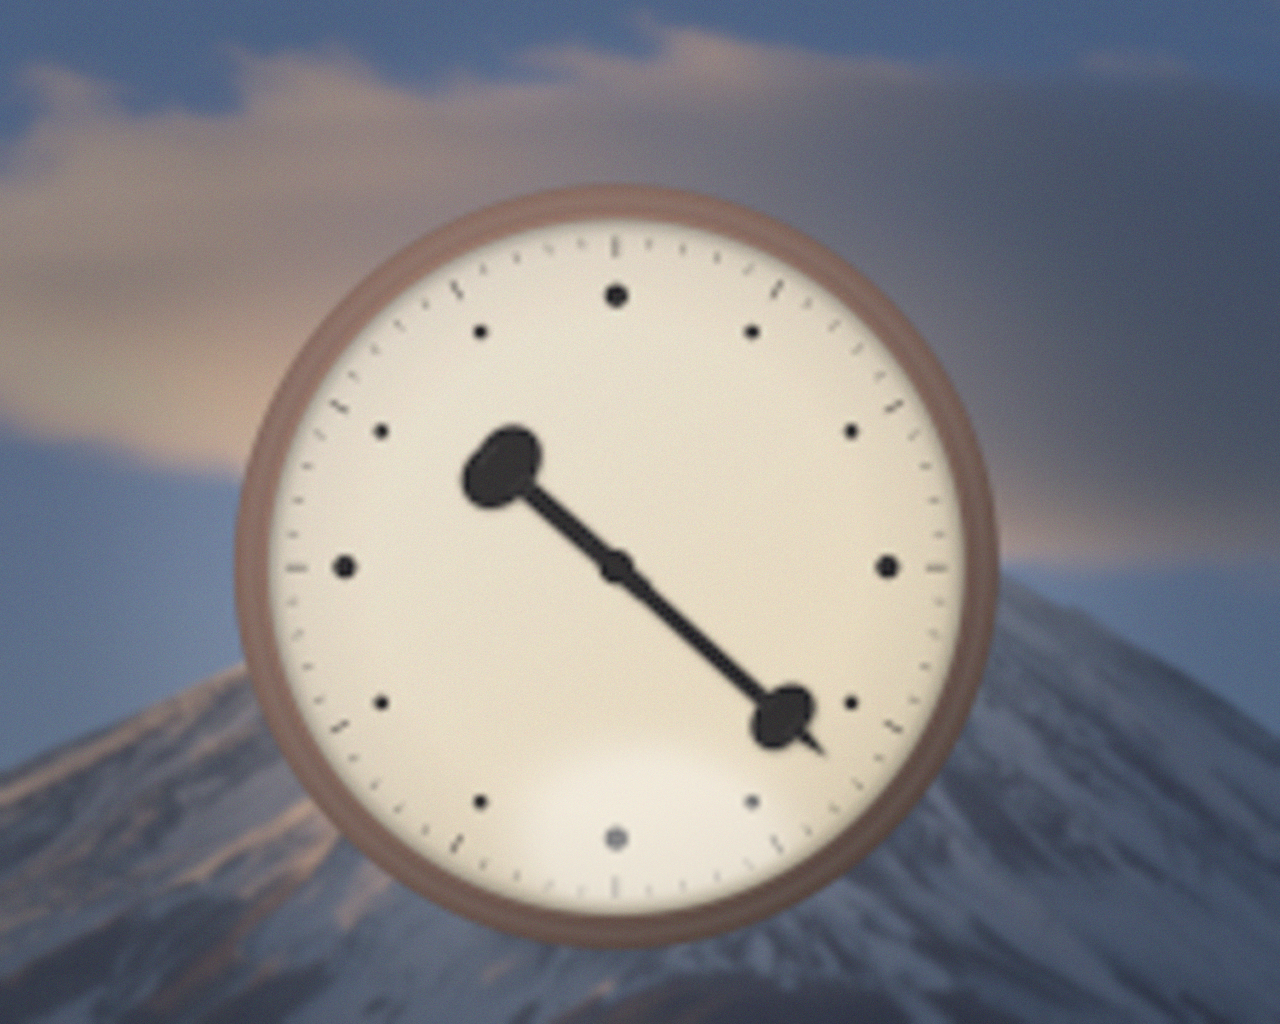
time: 10:22
